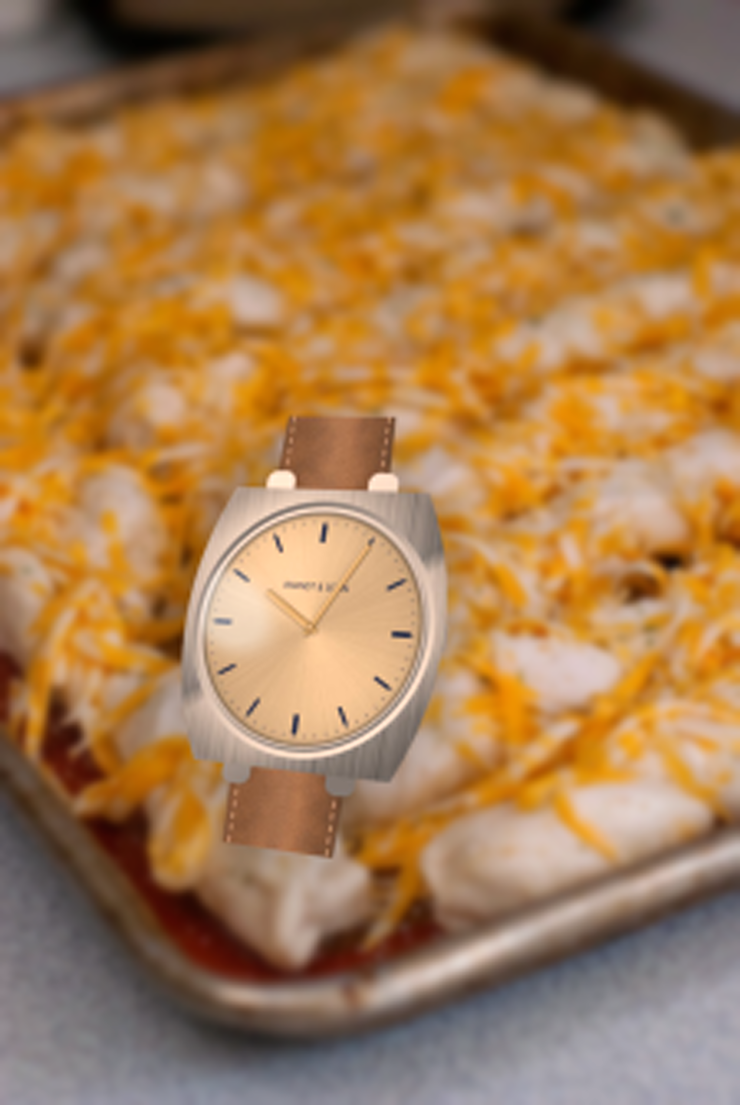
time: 10:05
